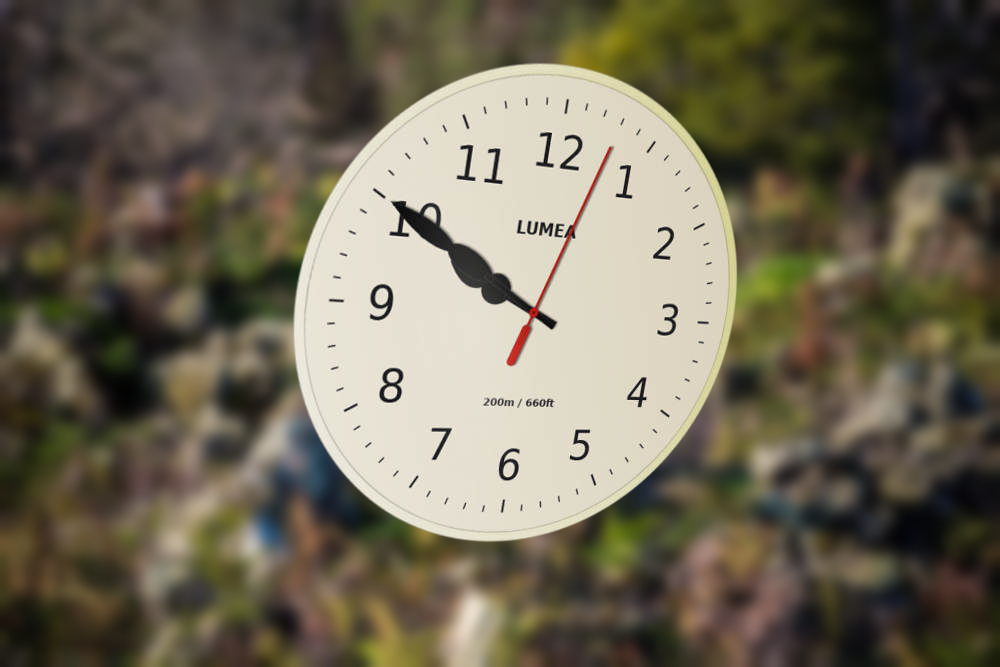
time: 9:50:03
